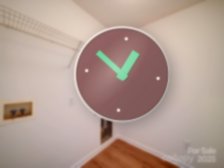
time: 12:51
